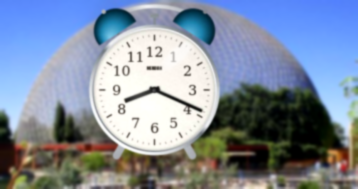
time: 8:19
